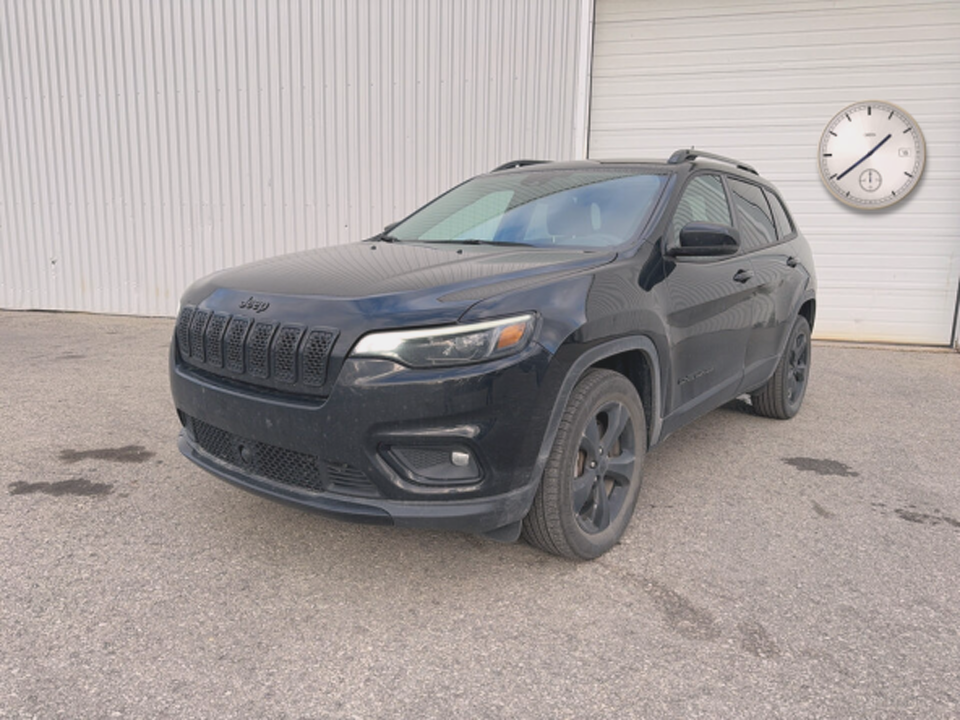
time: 1:39
